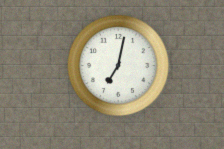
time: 7:02
